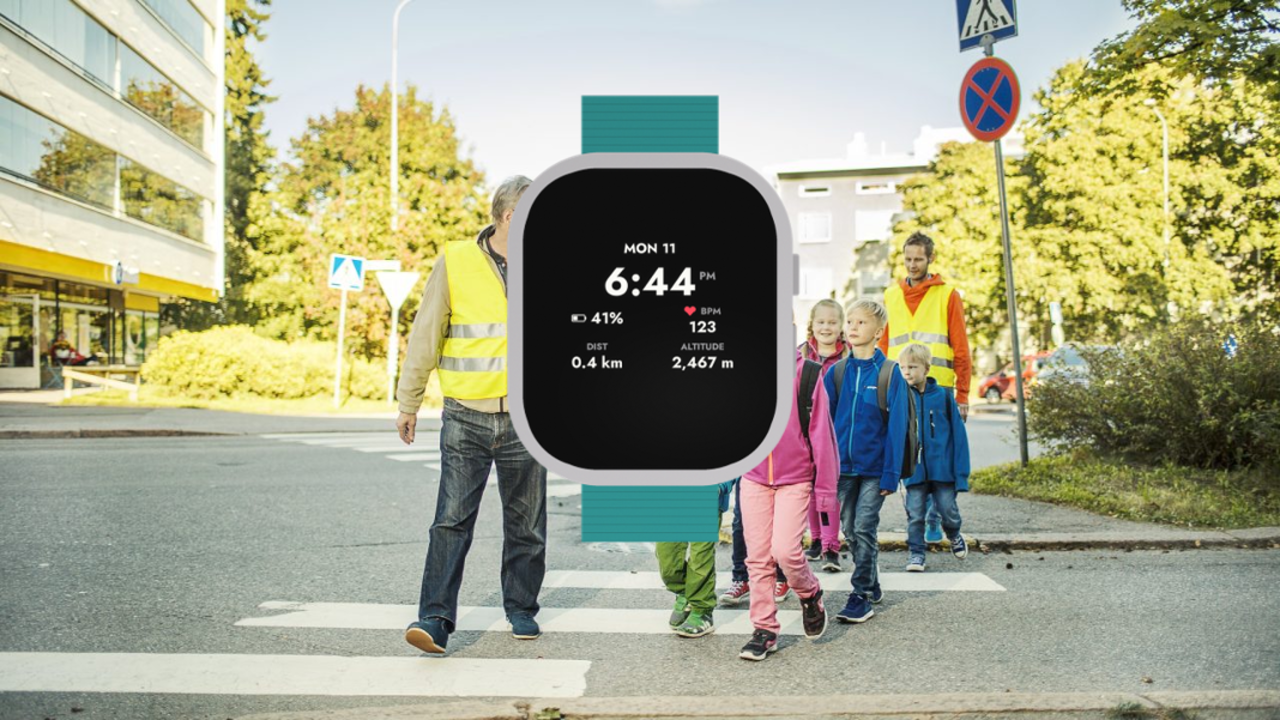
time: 6:44
